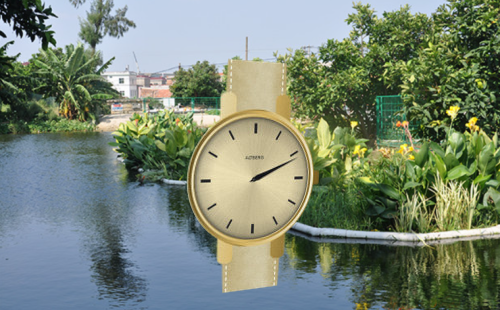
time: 2:11
